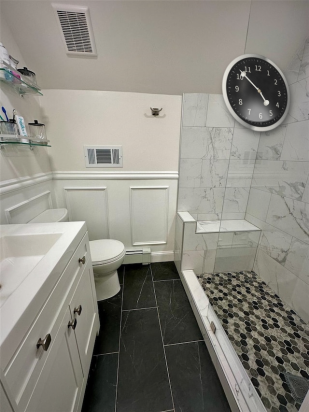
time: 4:52
